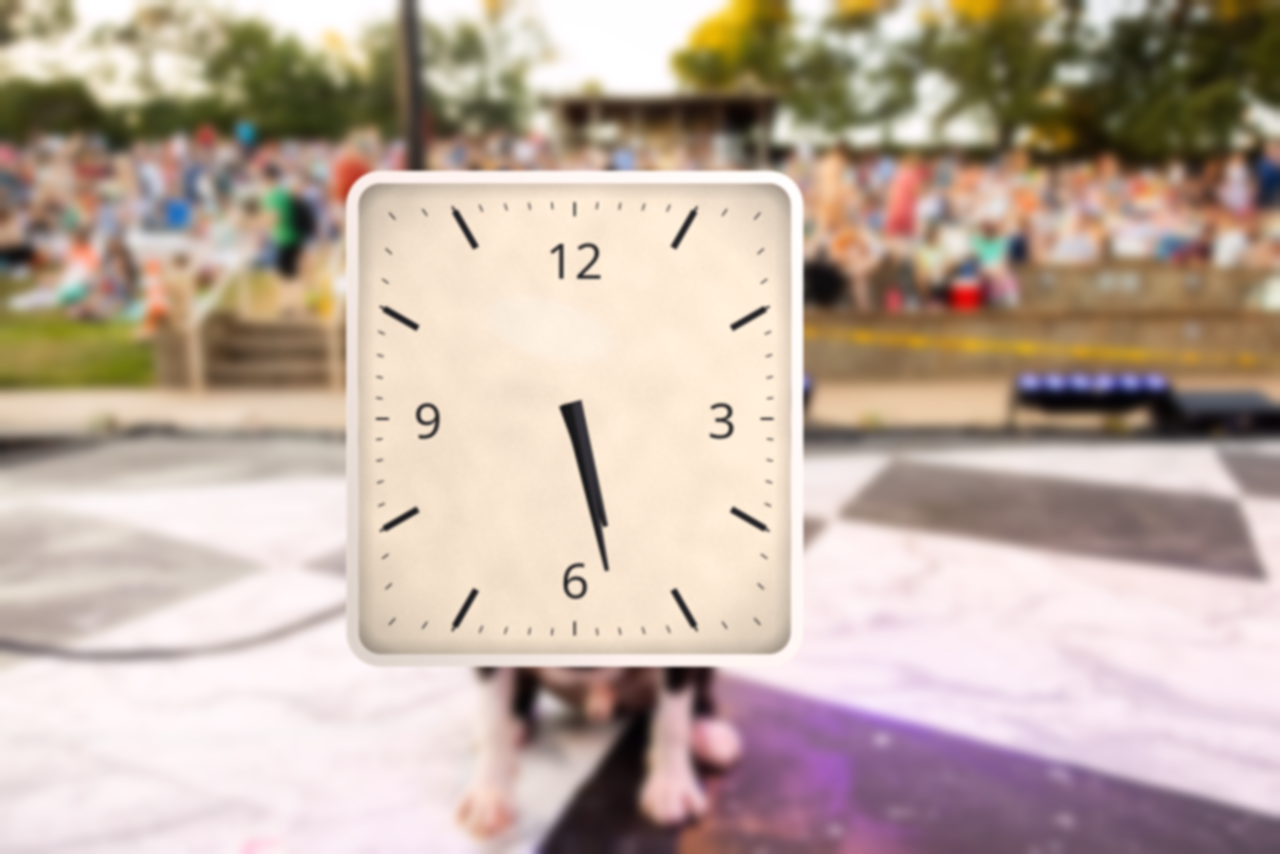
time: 5:28
